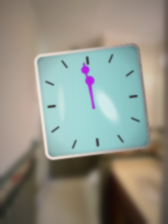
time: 11:59
